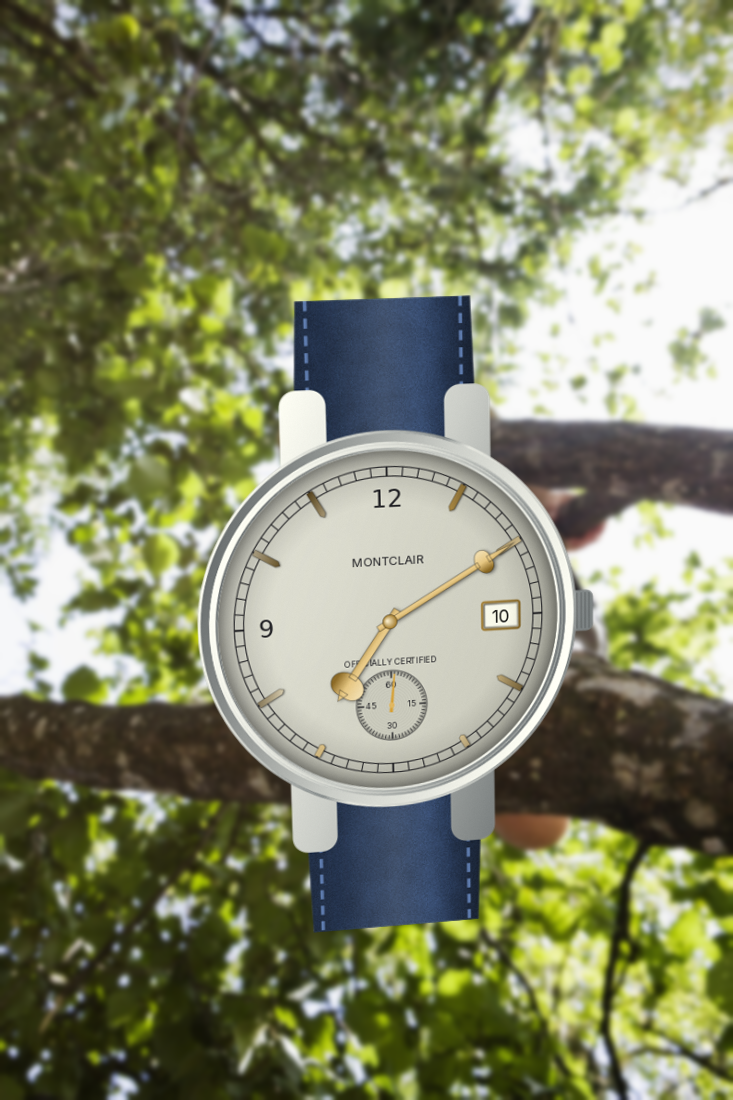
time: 7:10:01
